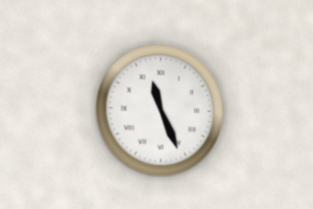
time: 11:26
